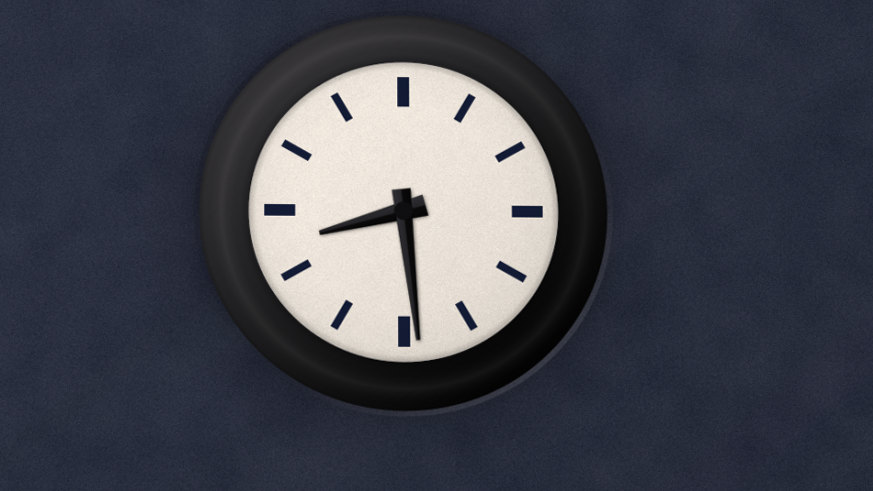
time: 8:29
